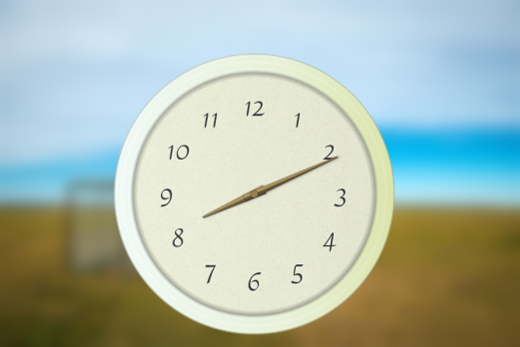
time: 8:11
